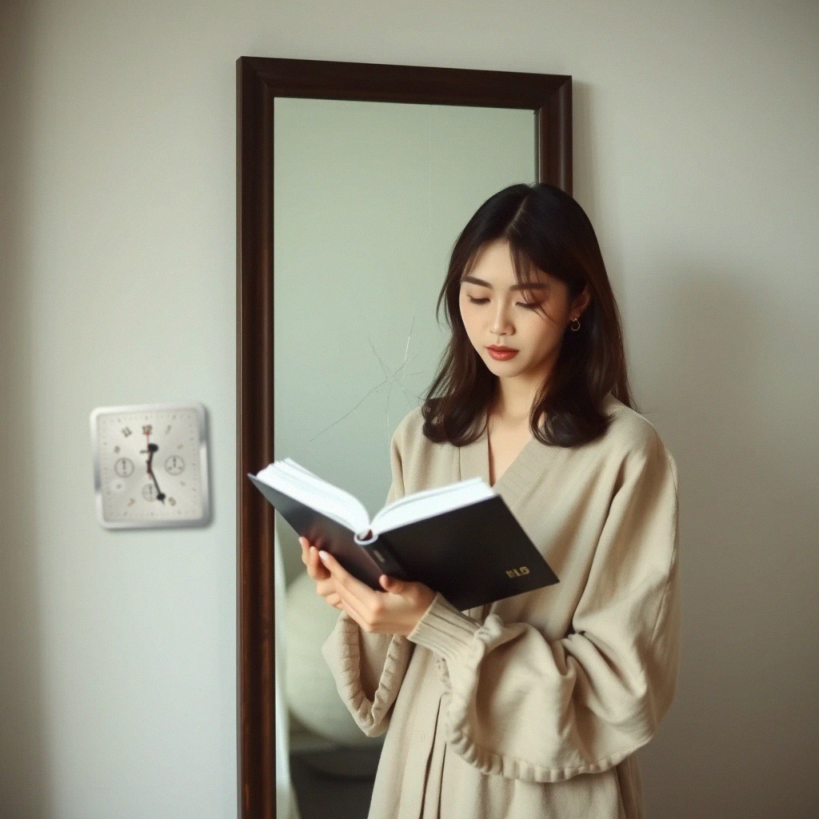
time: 12:27
